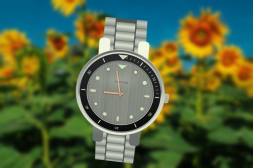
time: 8:58
